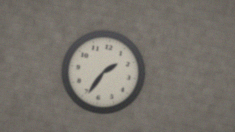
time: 1:34
